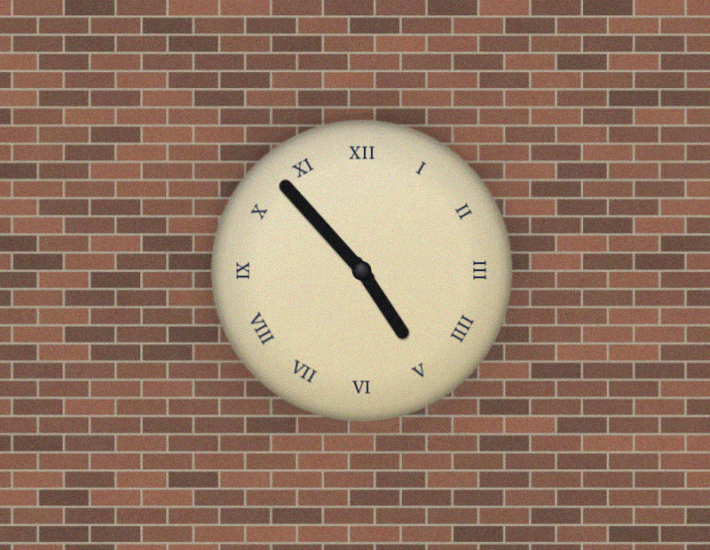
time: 4:53
